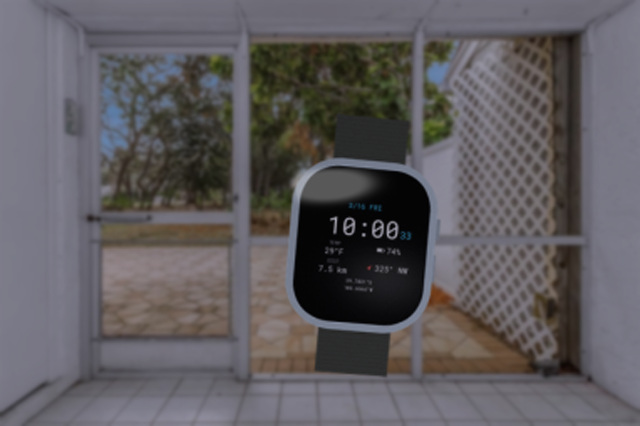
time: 10:00
